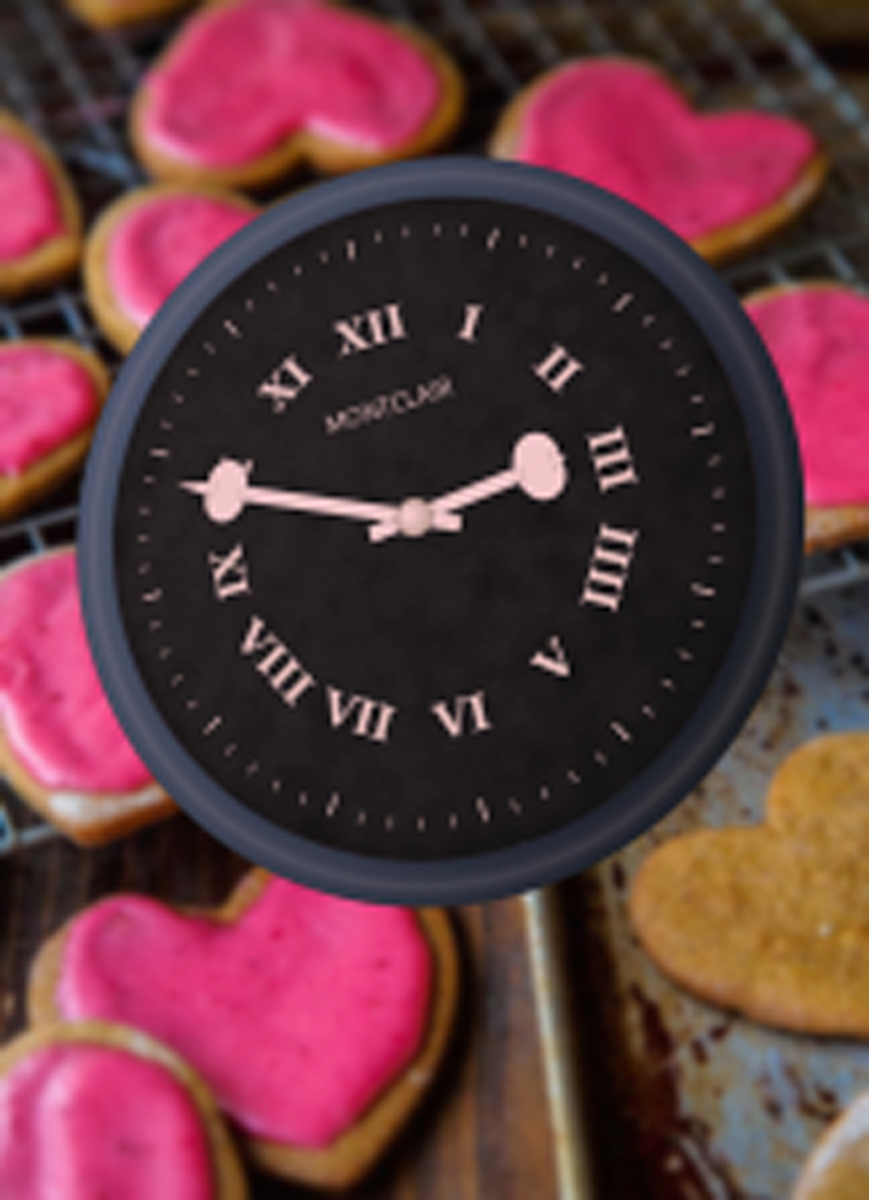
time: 2:49
